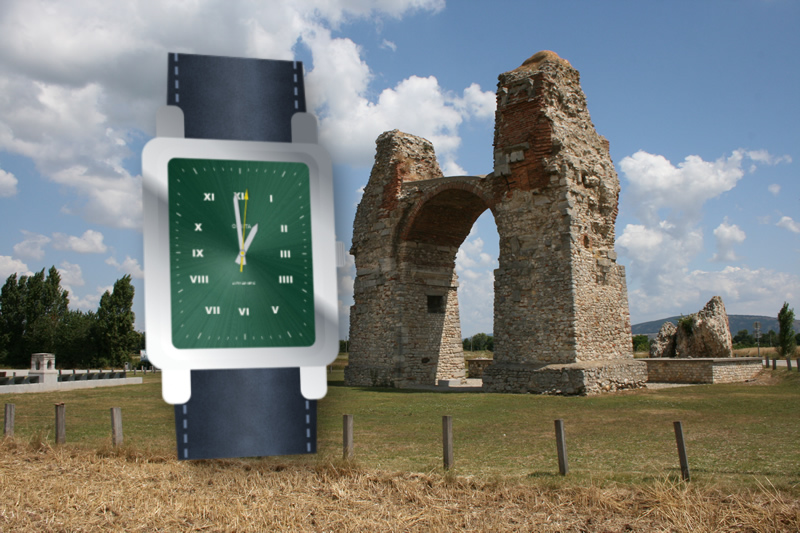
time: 12:59:01
